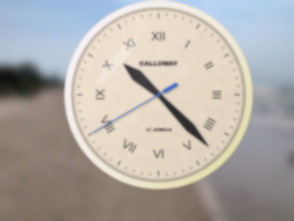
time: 10:22:40
